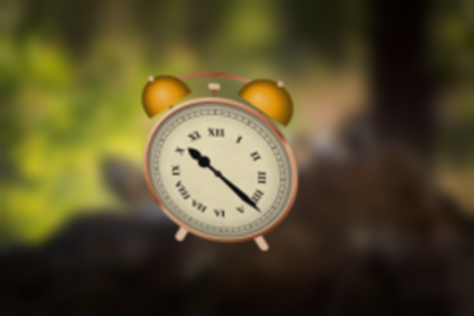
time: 10:22
